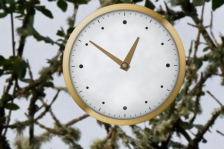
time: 12:51
